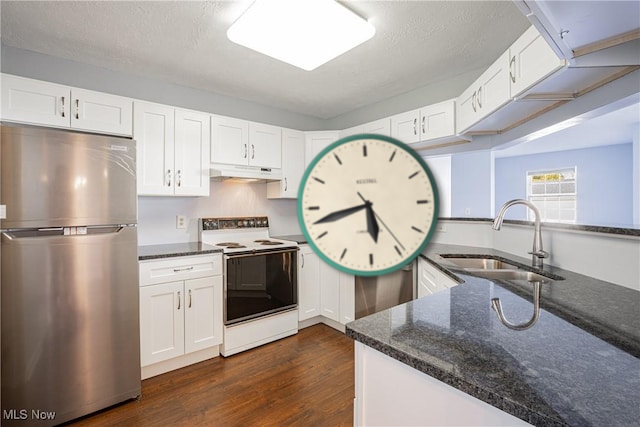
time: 5:42:24
